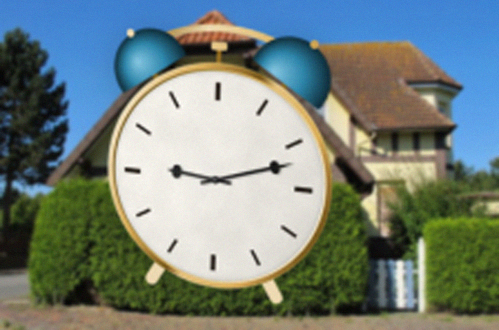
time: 9:12
